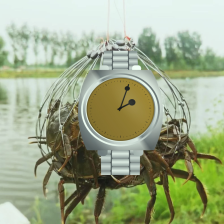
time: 2:03
